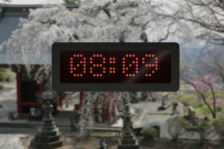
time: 8:09
